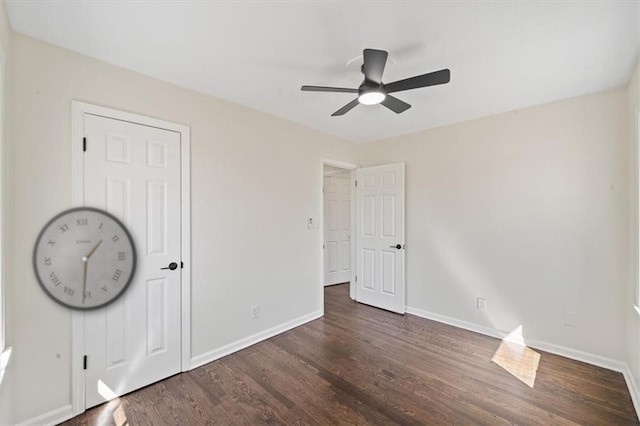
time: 1:31
